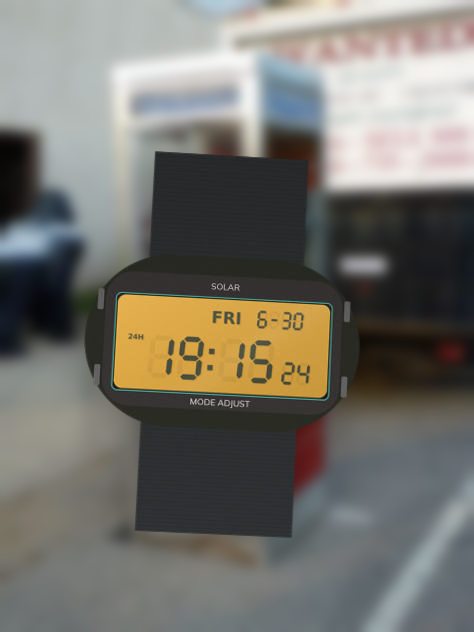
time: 19:15:24
